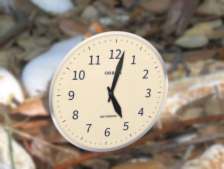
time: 5:02
